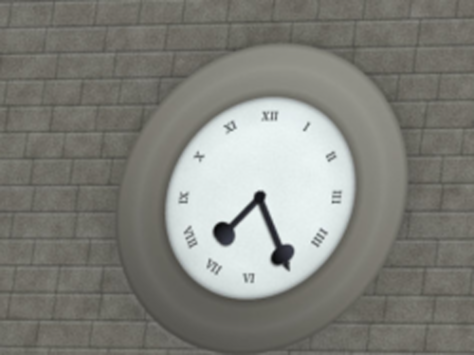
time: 7:25
